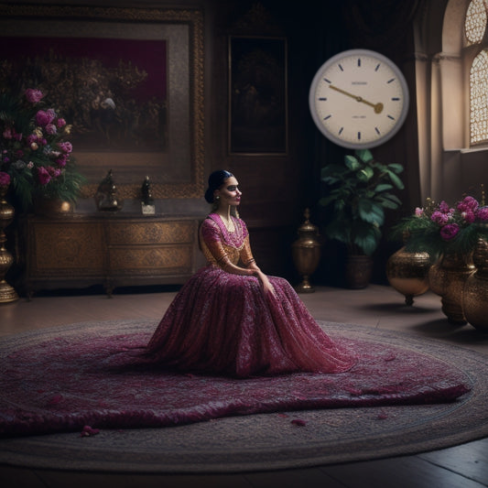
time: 3:49
